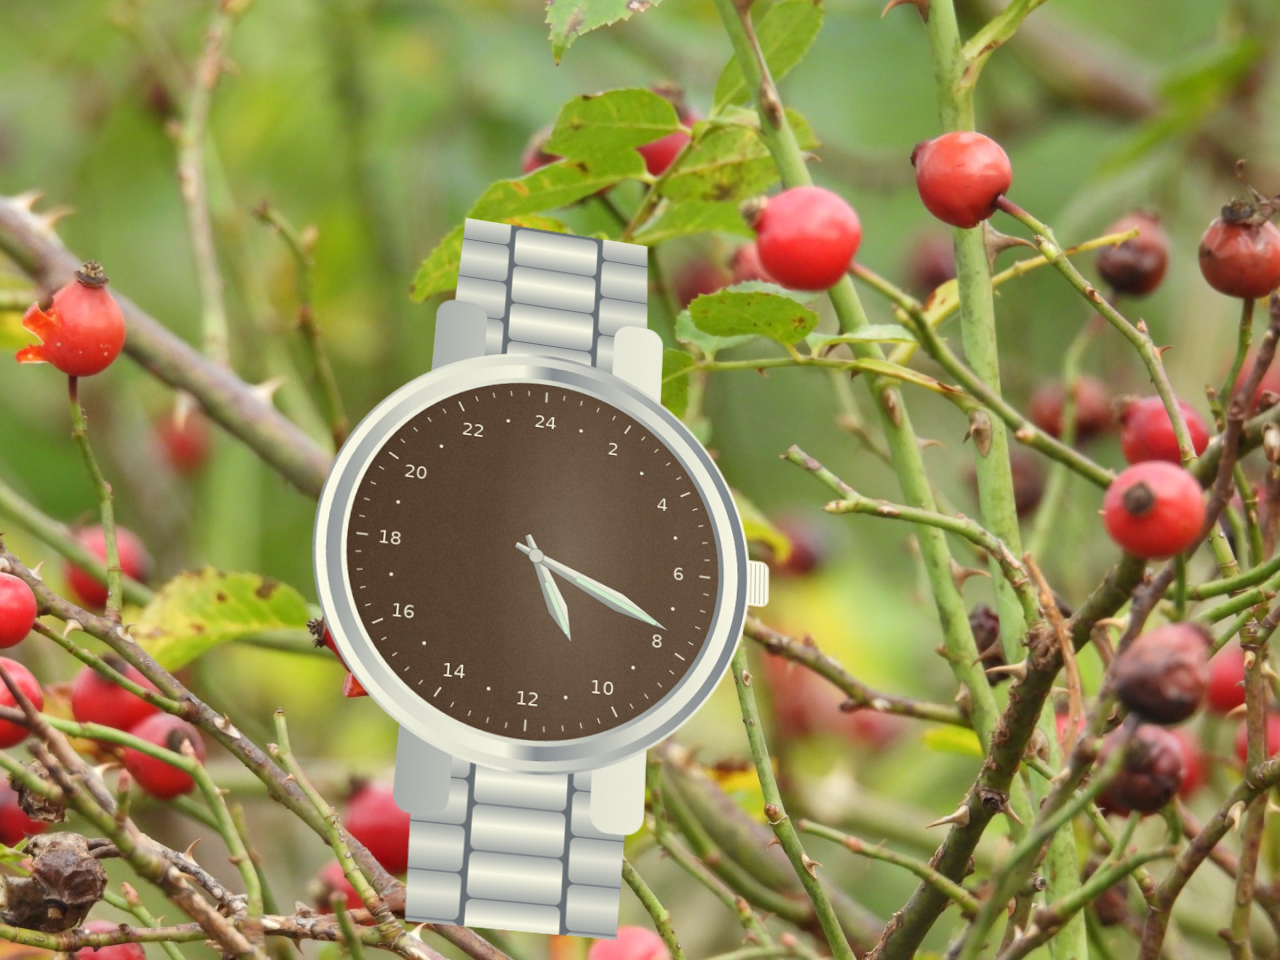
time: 10:19
